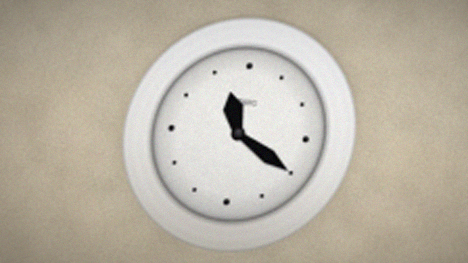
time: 11:20
